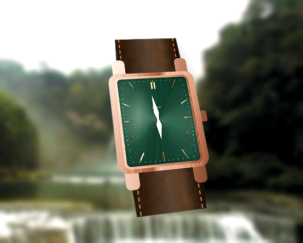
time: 5:59
